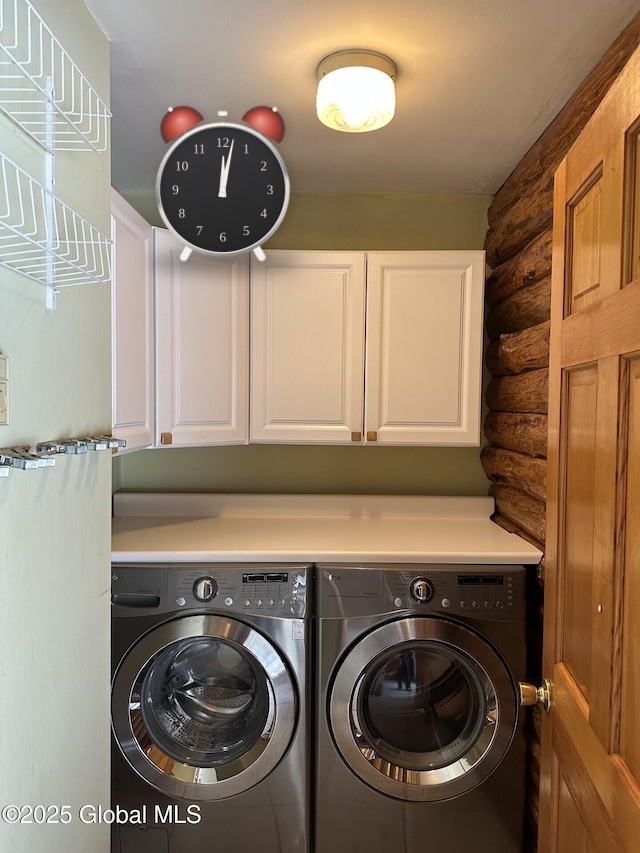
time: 12:02
